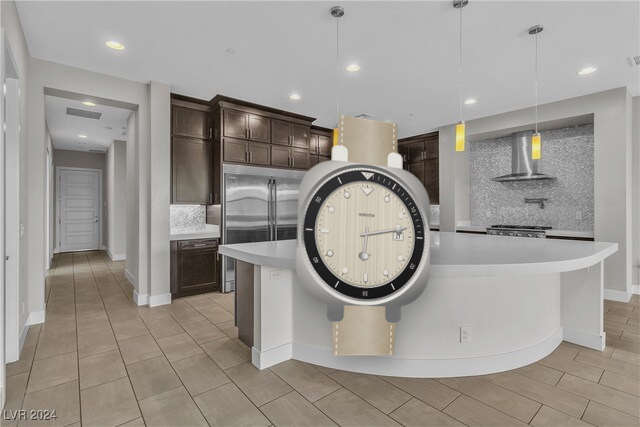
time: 6:13
